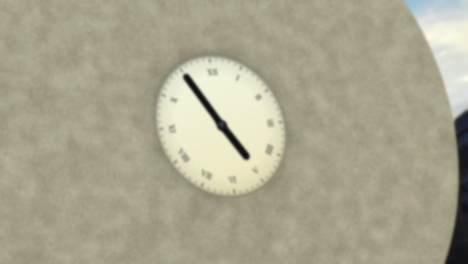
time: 4:55
